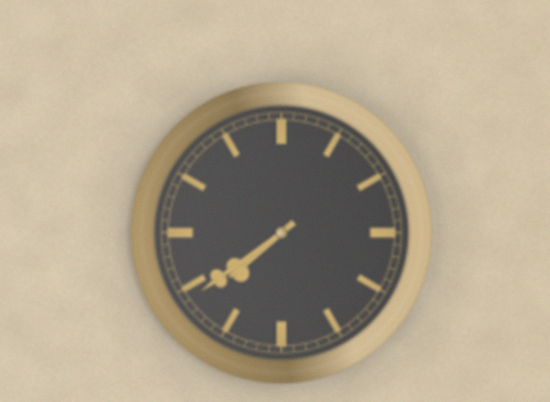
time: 7:39
